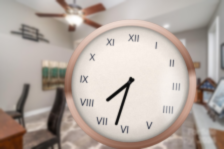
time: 7:32
